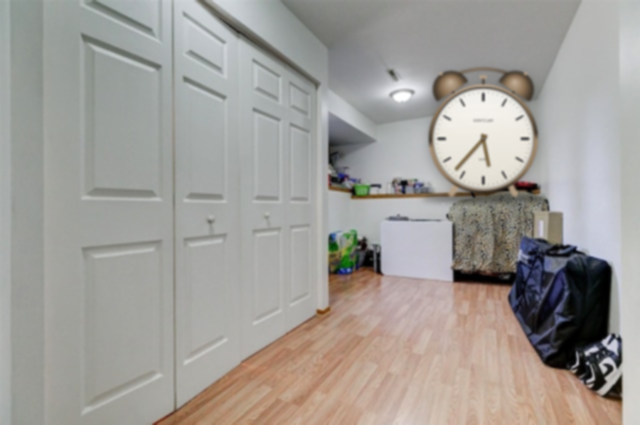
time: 5:37
